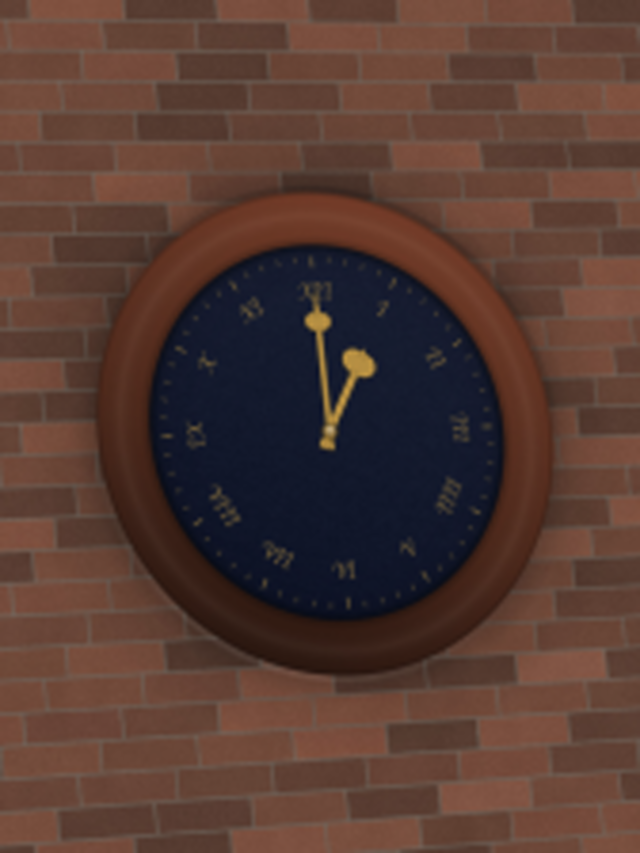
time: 1:00
